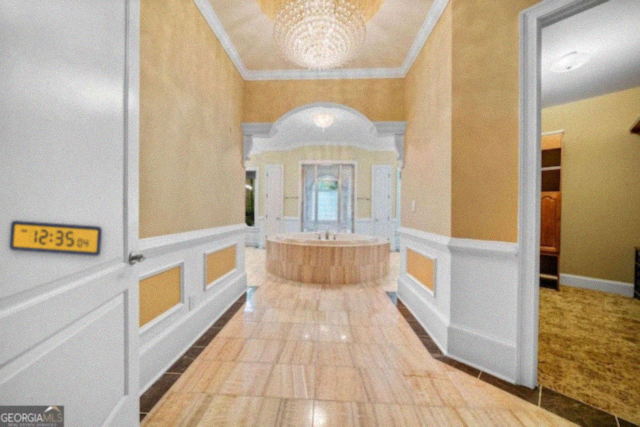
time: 12:35
